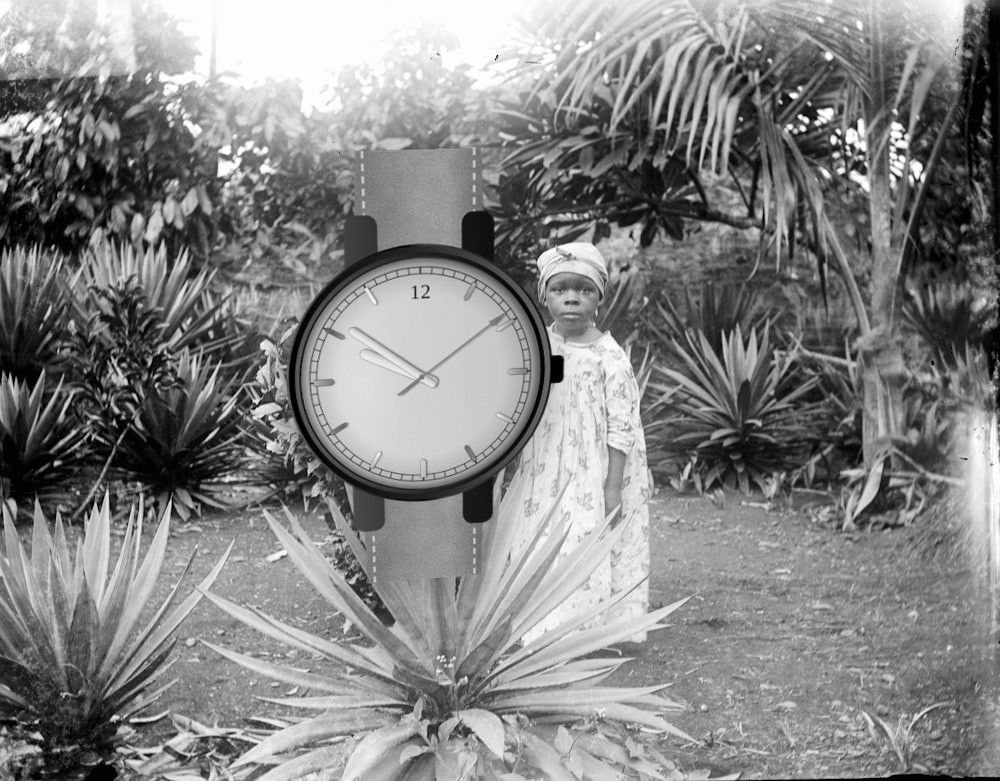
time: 9:51:09
